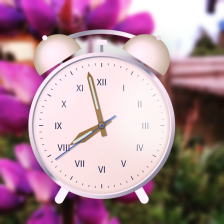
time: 7:57:39
